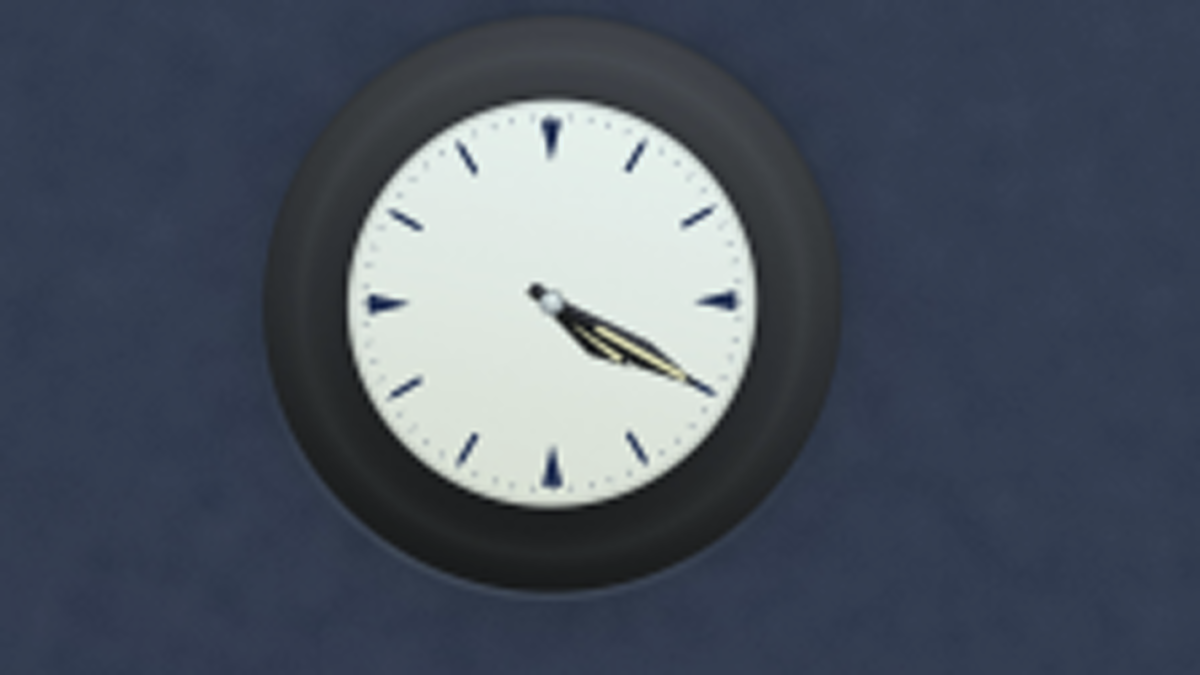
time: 4:20
